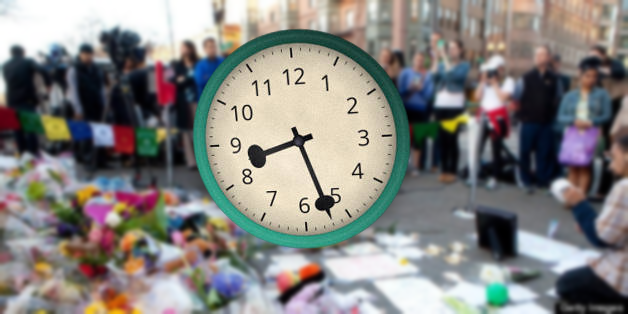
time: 8:27
